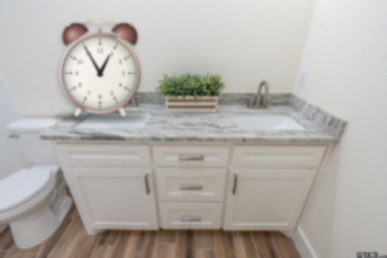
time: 12:55
